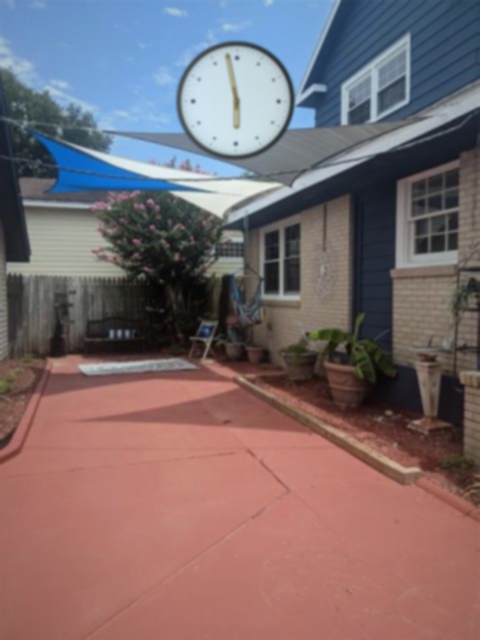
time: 5:58
